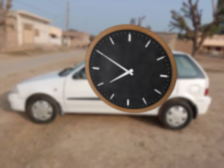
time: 7:50
